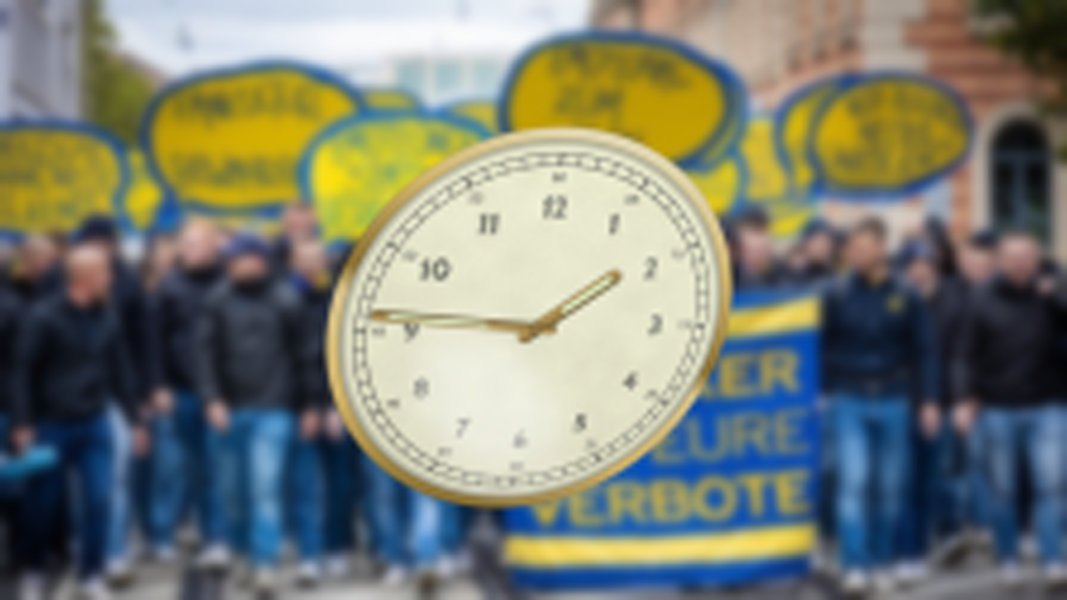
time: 1:46
